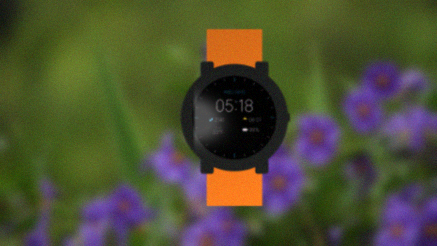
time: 5:18
